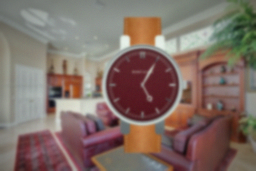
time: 5:05
